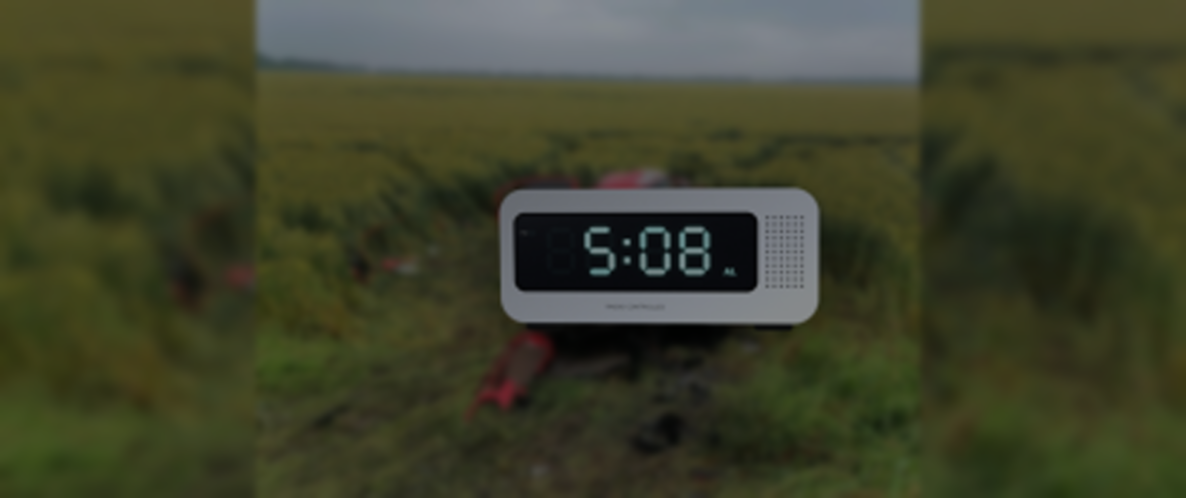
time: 5:08
